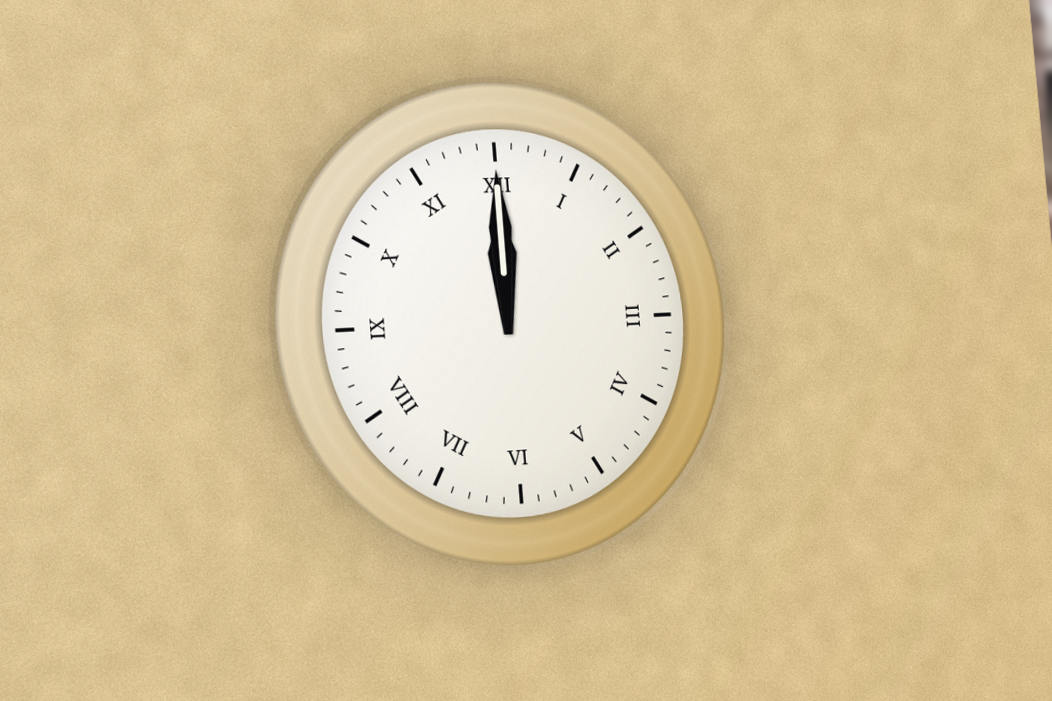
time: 12:00
